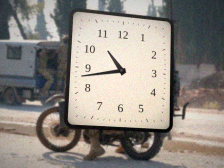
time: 10:43
